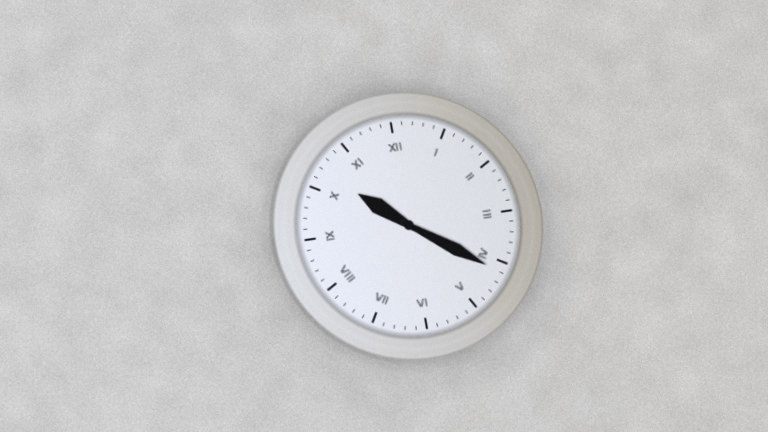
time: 10:21
